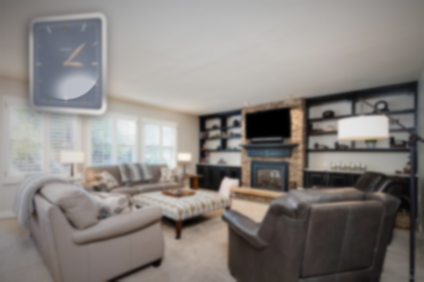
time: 3:08
